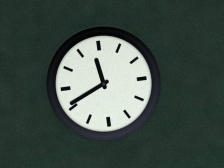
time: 11:41
